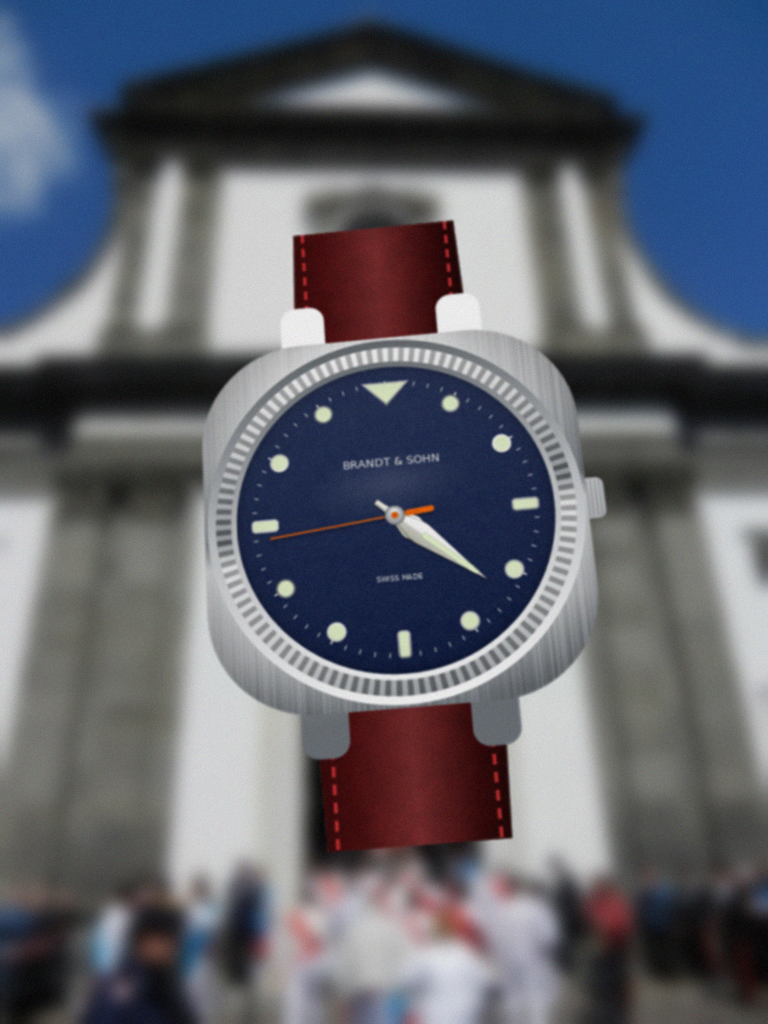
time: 4:21:44
